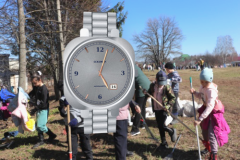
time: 5:03
